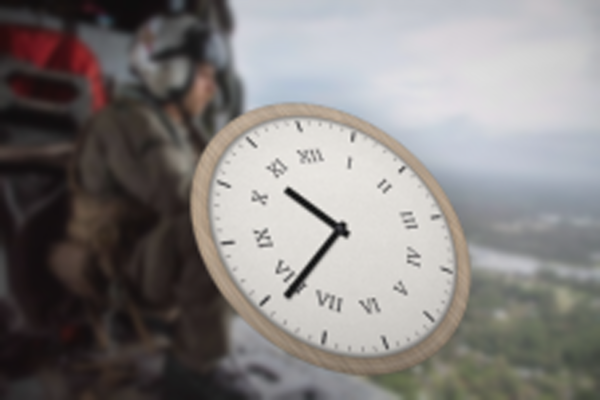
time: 10:39
